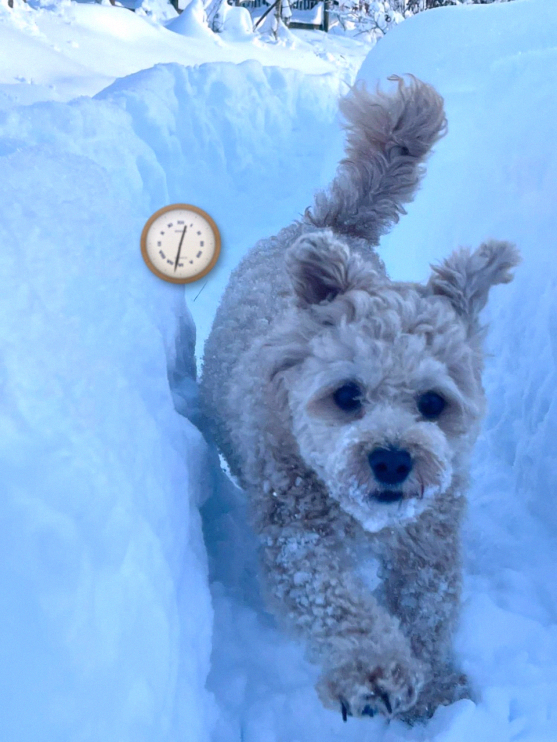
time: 12:32
